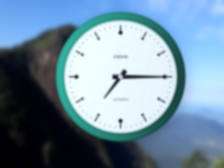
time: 7:15
